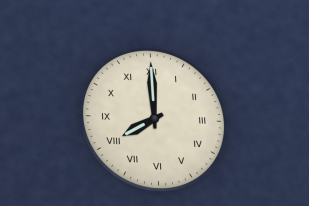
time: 8:00
